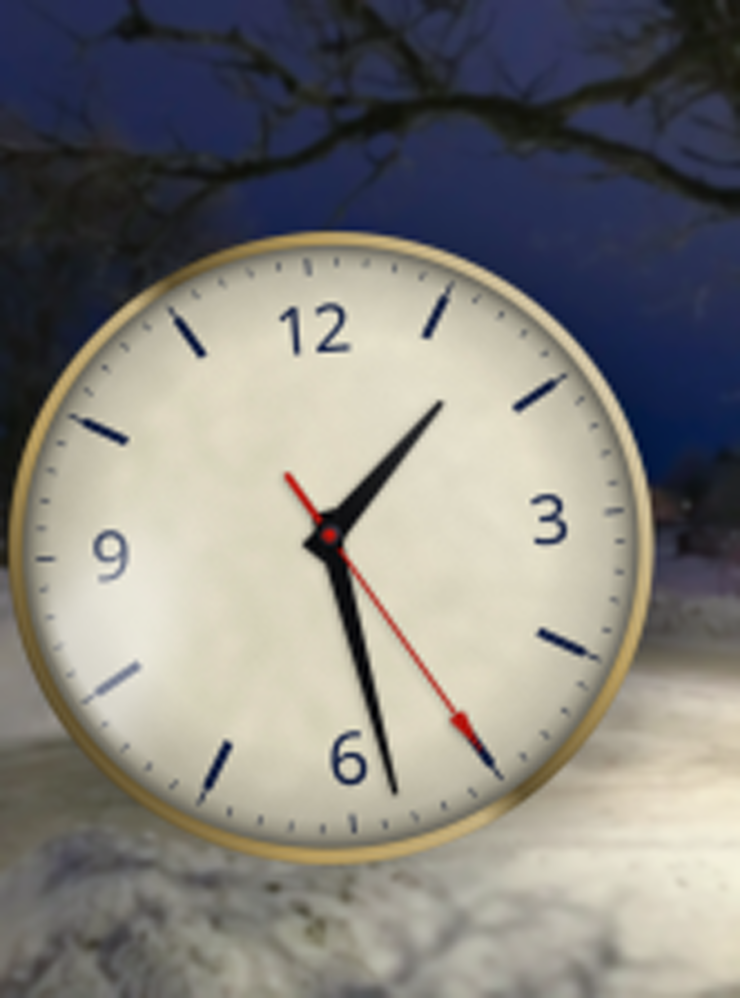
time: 1:28:25
